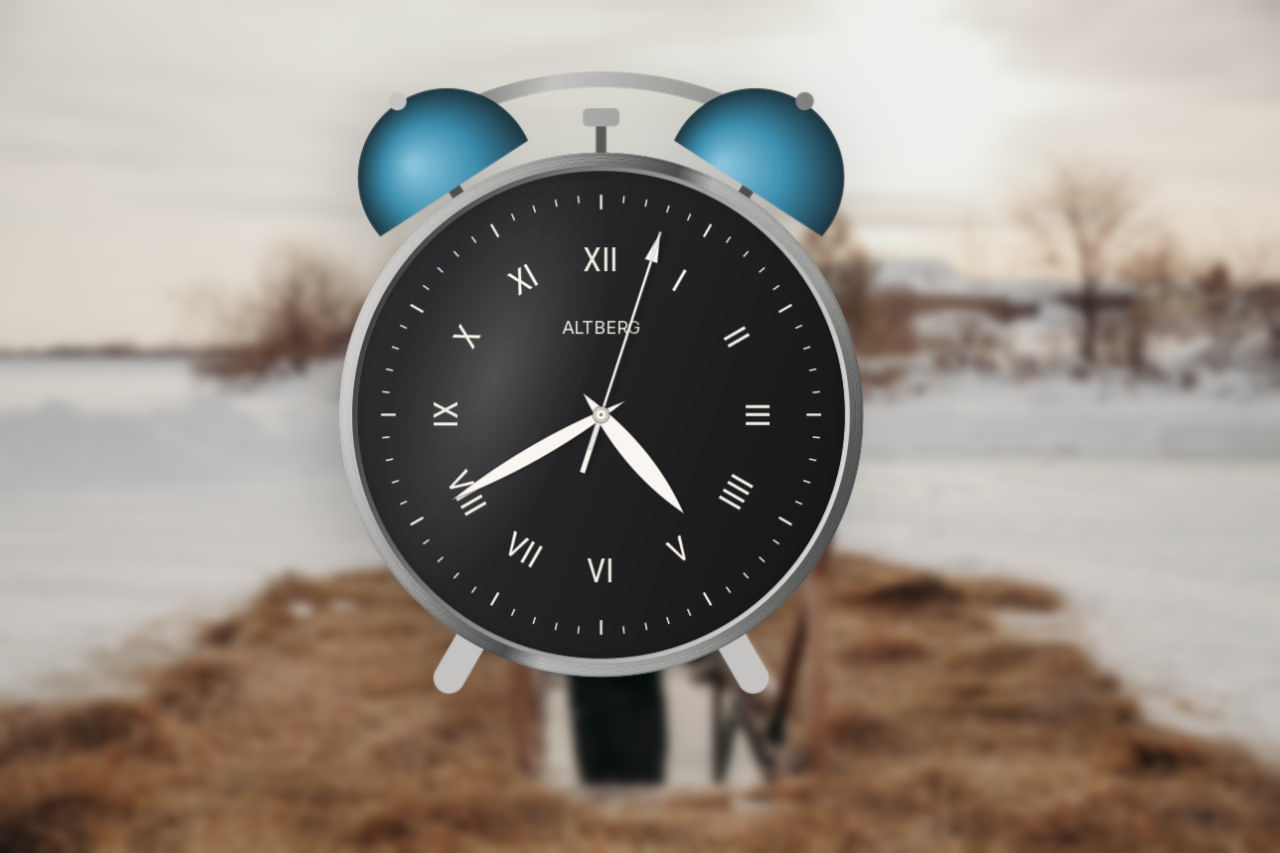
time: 4:40:03
